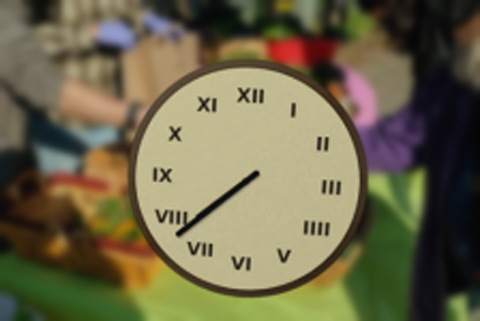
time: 7:38
